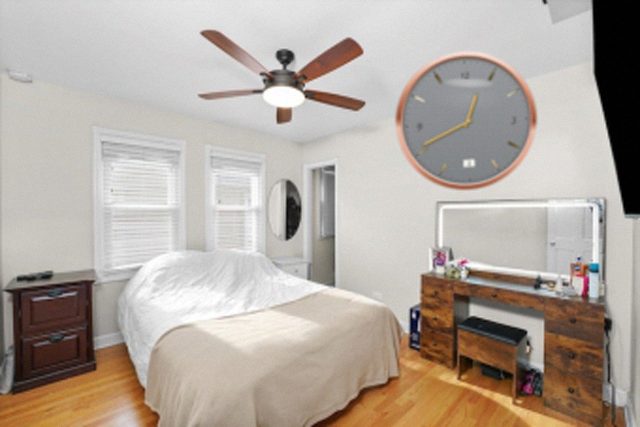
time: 12:41
